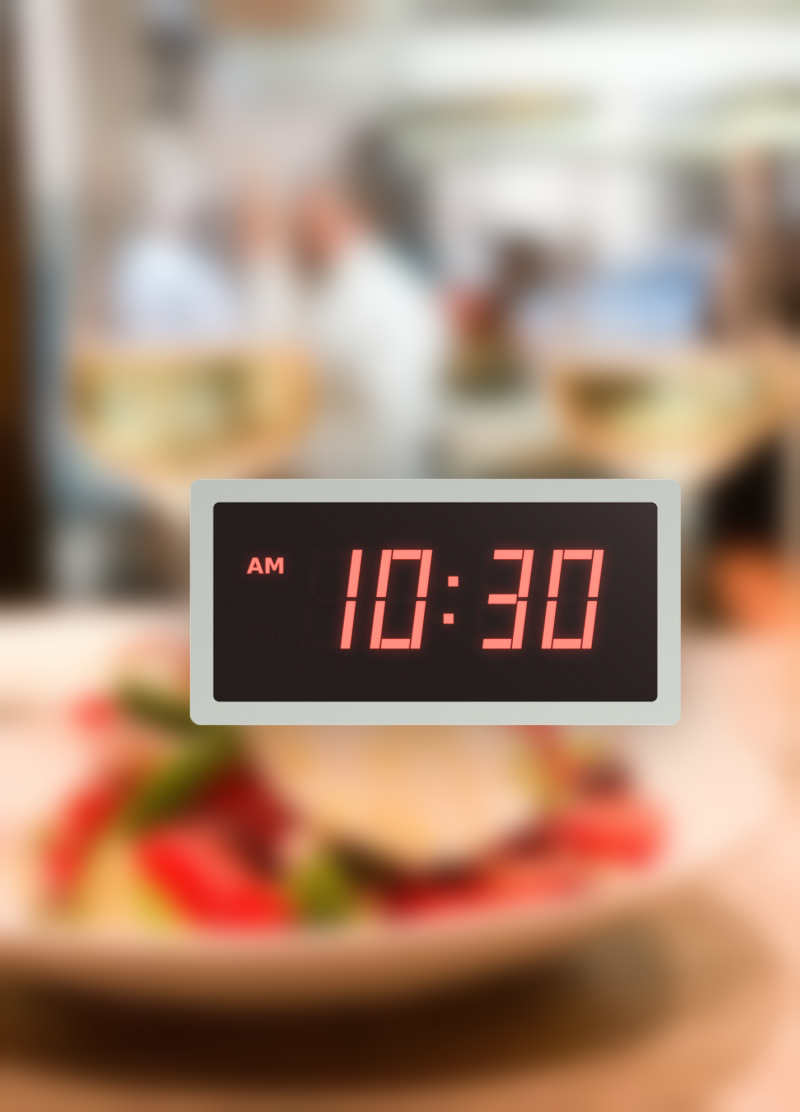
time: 10:30
